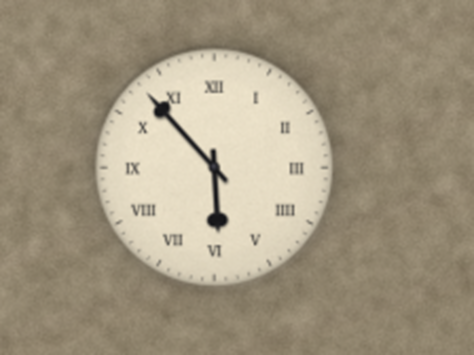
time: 5:53
